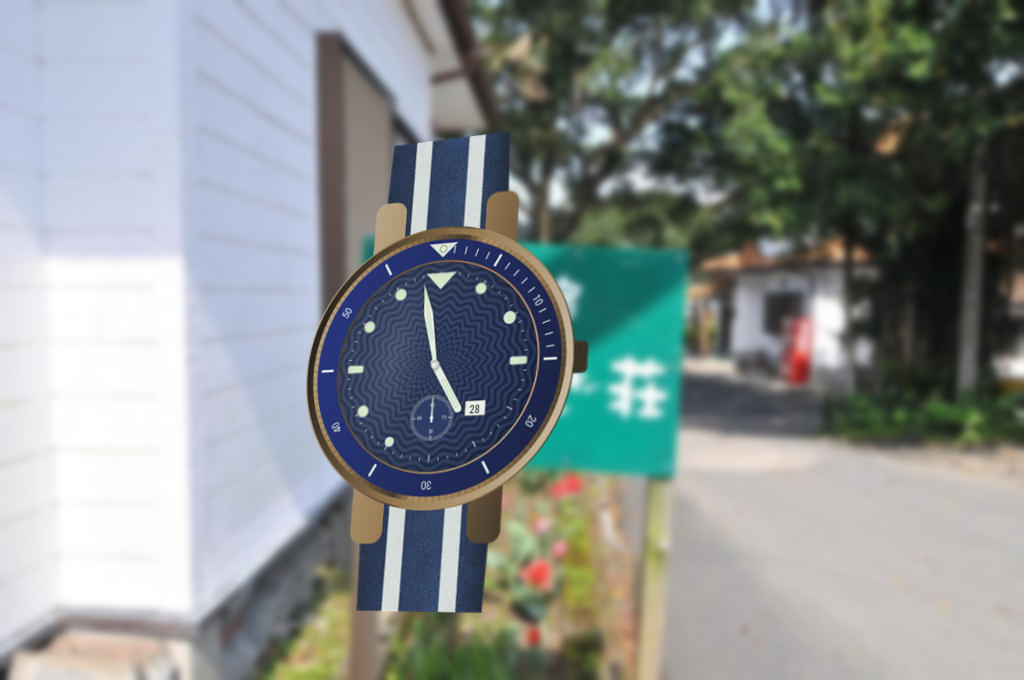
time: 4:58
